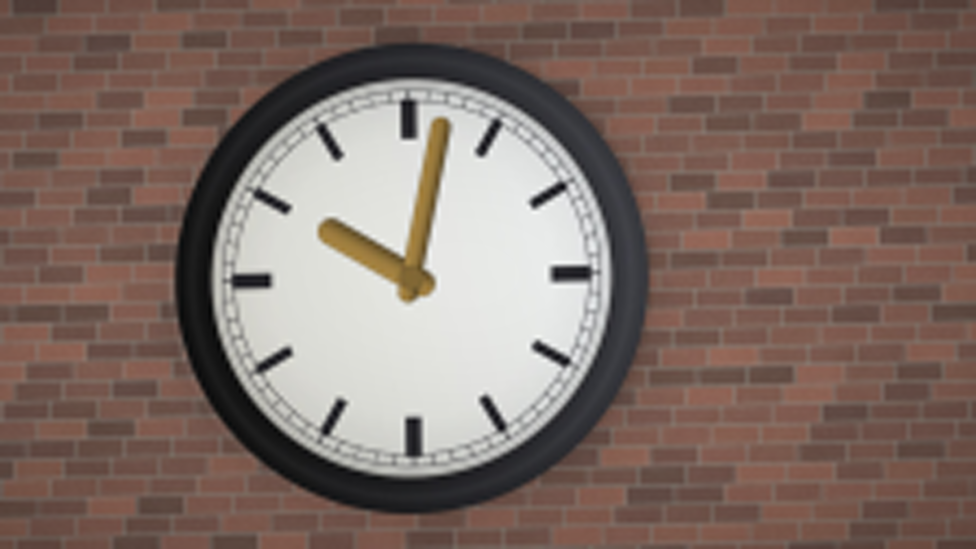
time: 10:02
